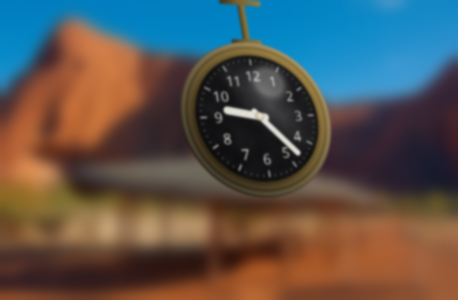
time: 9:23
